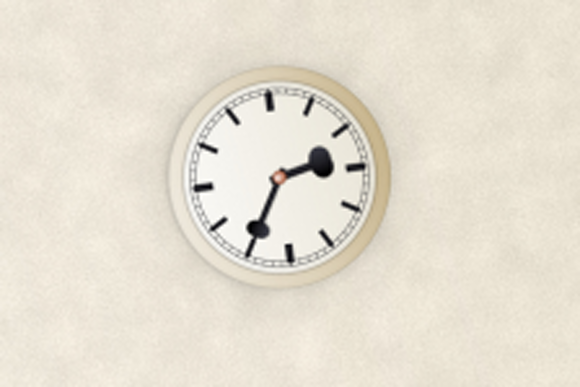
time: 2:35
